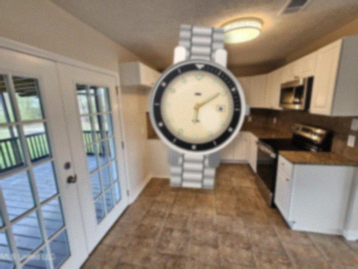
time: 6:09
